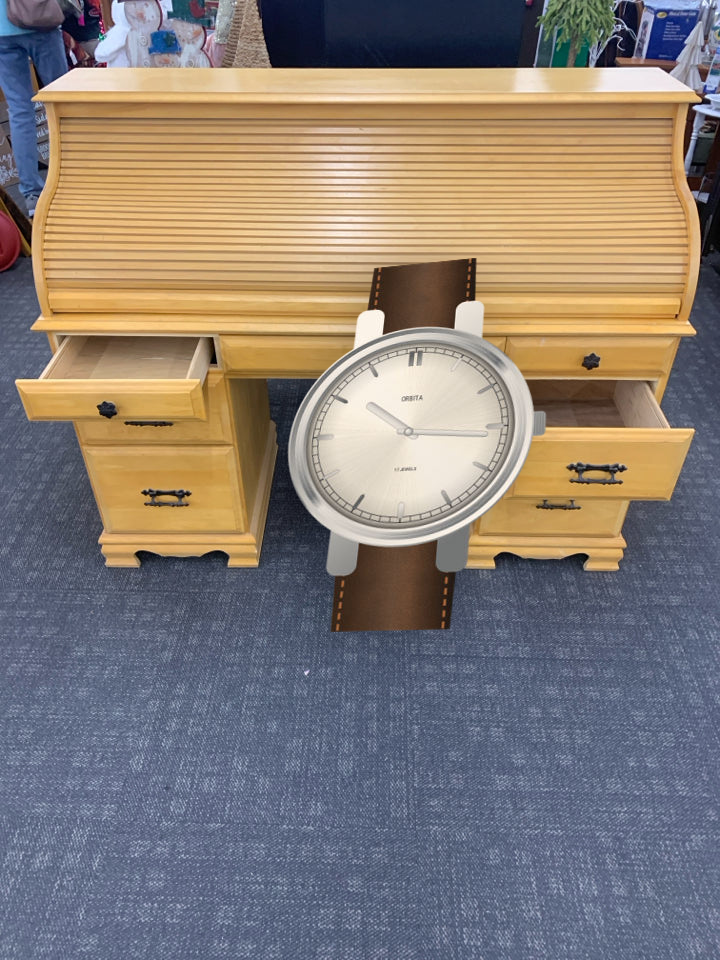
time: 10:16
